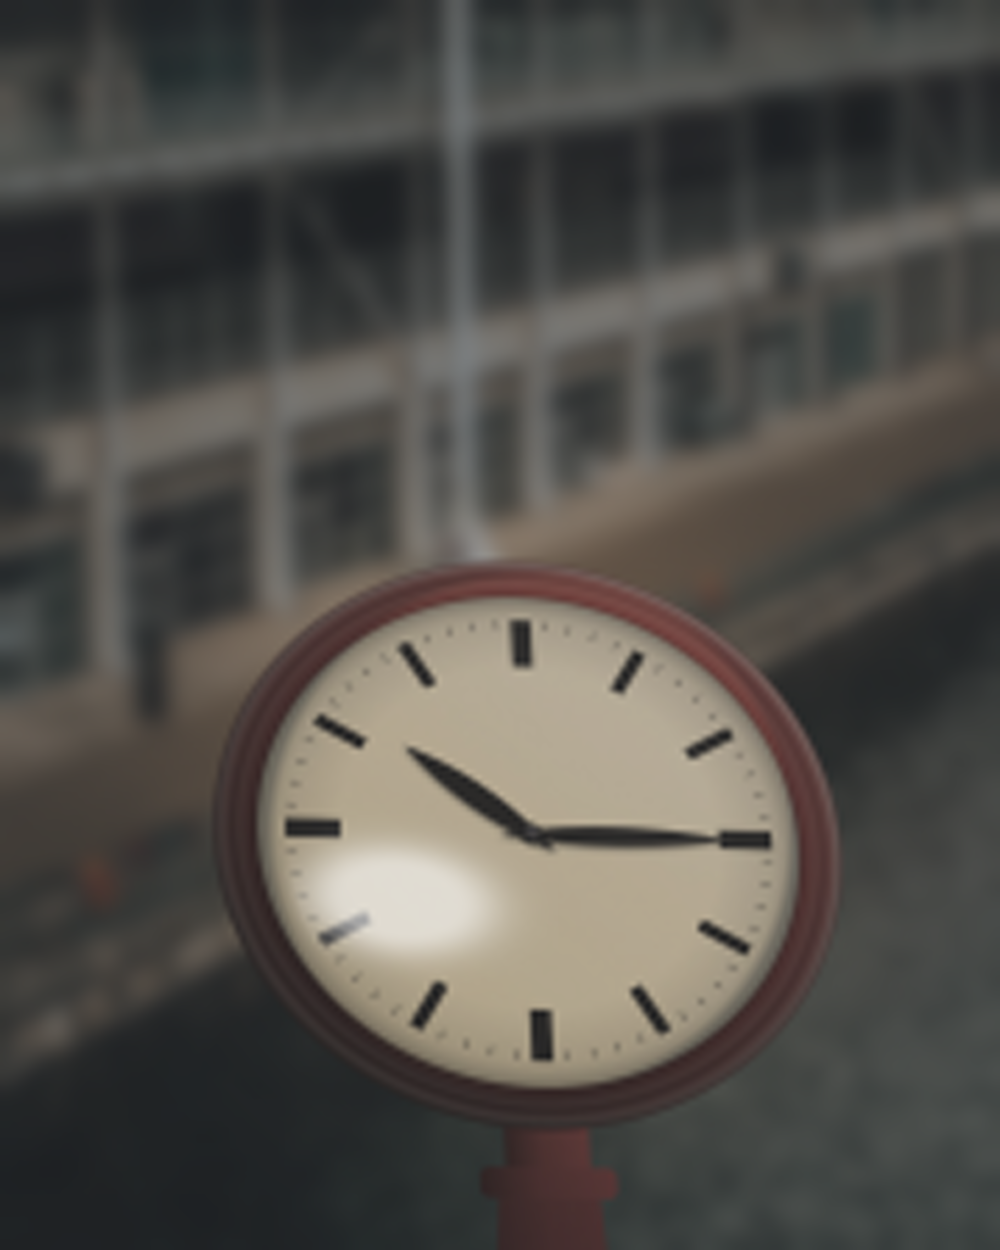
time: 10:15
